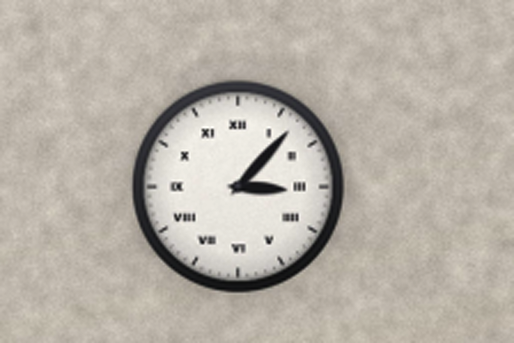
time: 3:07
